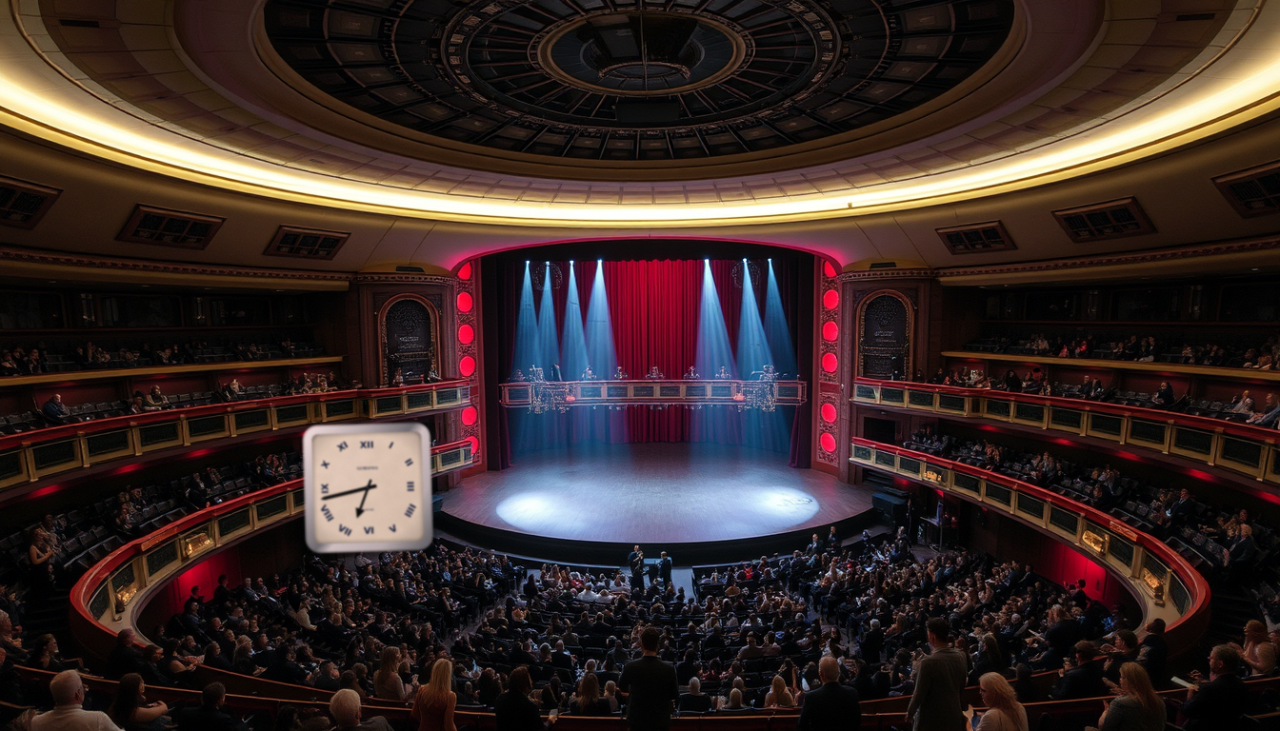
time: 6:43
